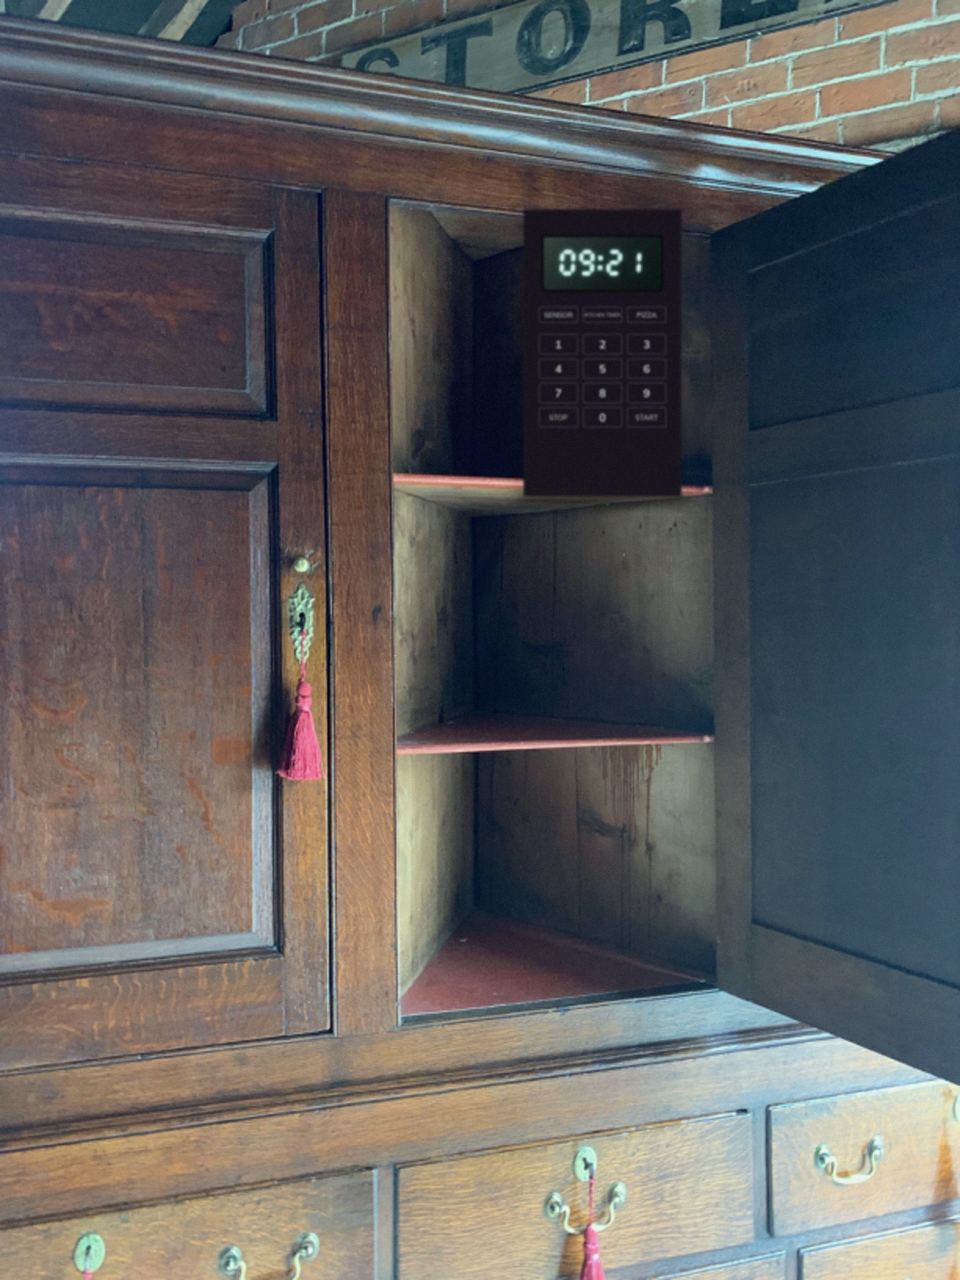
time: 9:21
